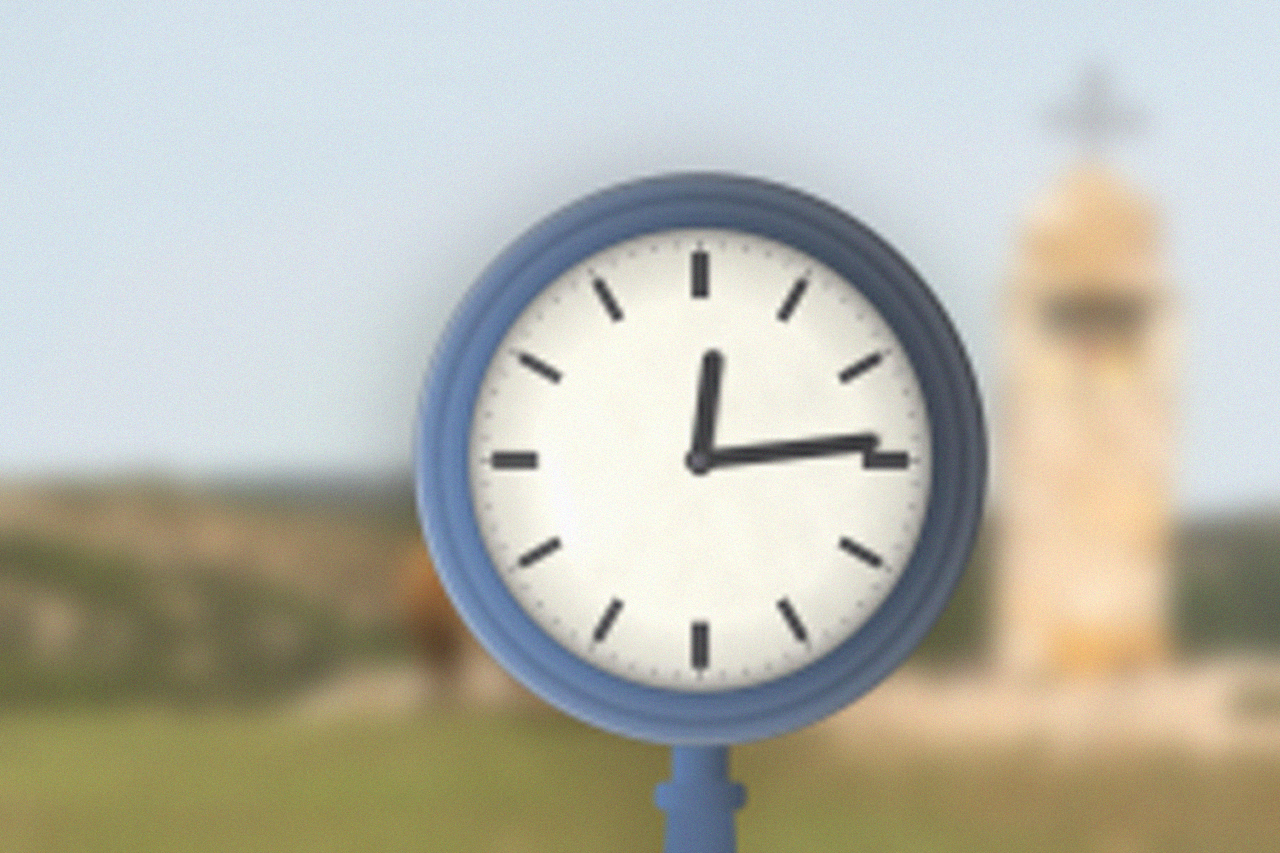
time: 12:14
